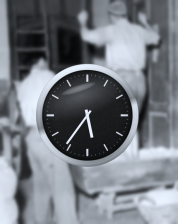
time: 5:36
